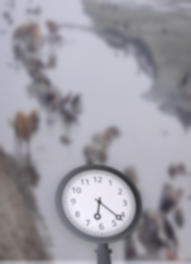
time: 6:22
